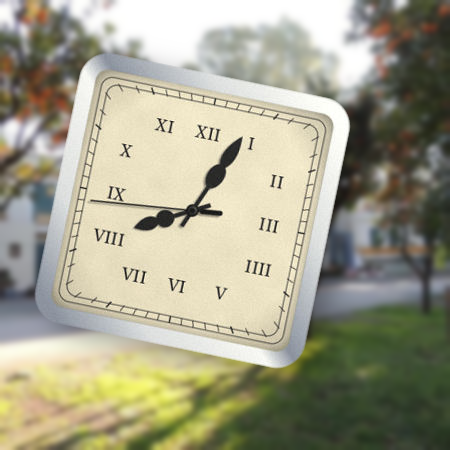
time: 8:03:44
